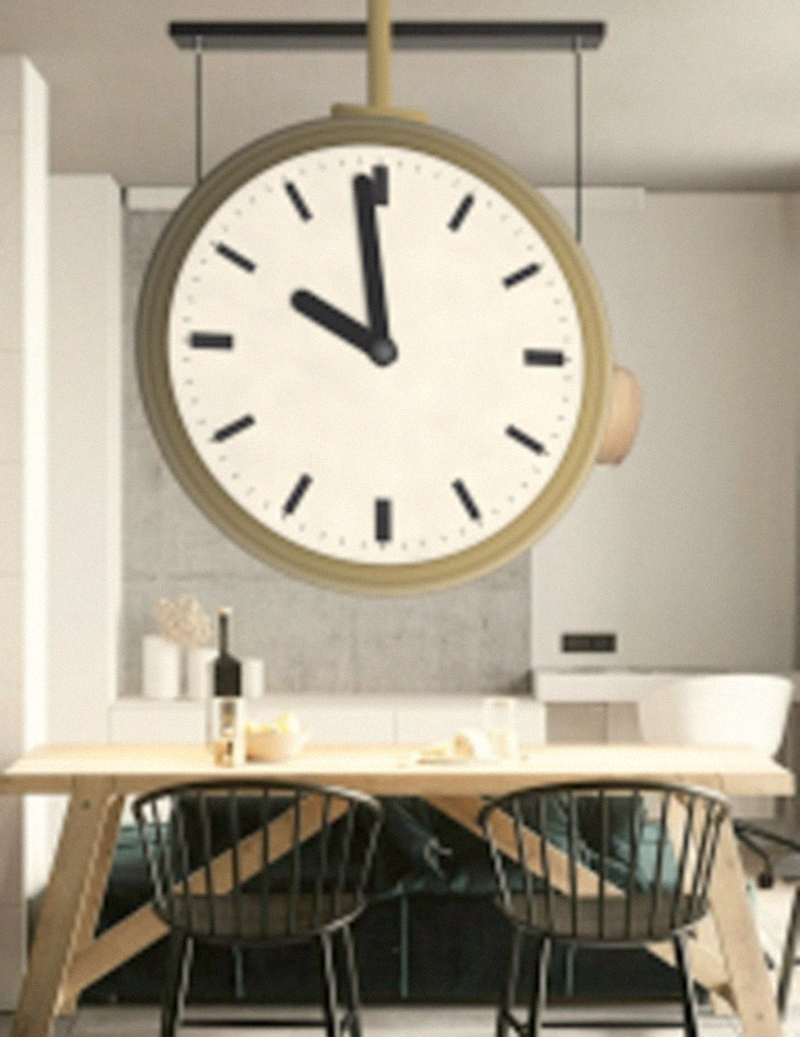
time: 9:59
